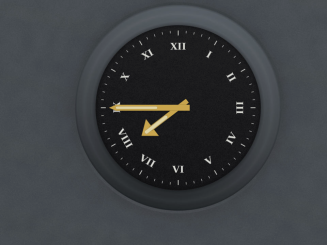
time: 7:45
